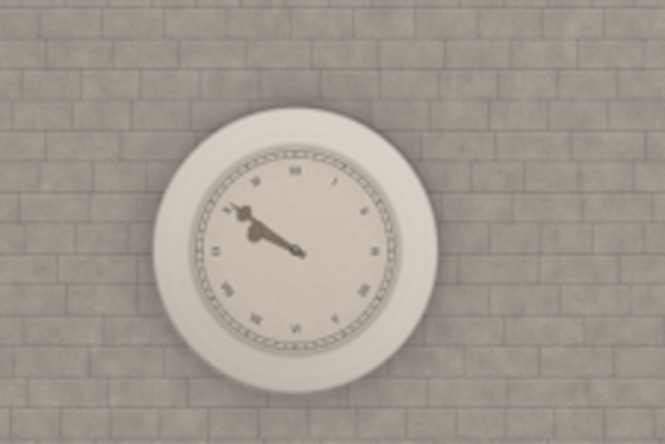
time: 9:51
